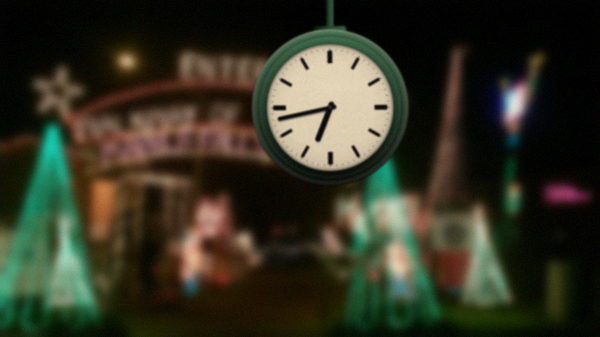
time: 6:43
